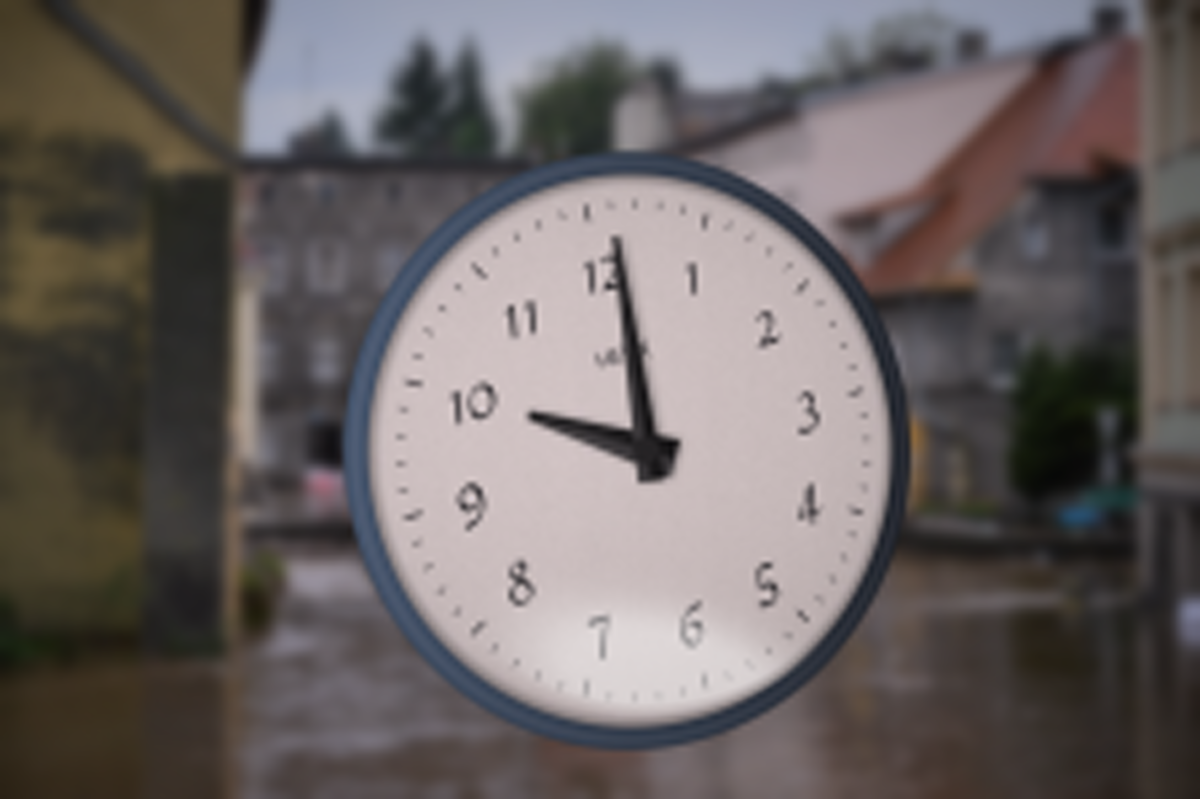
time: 10:01
